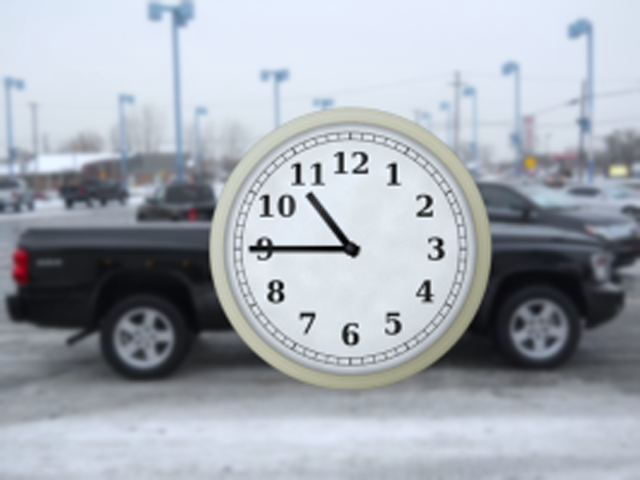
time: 10:45
